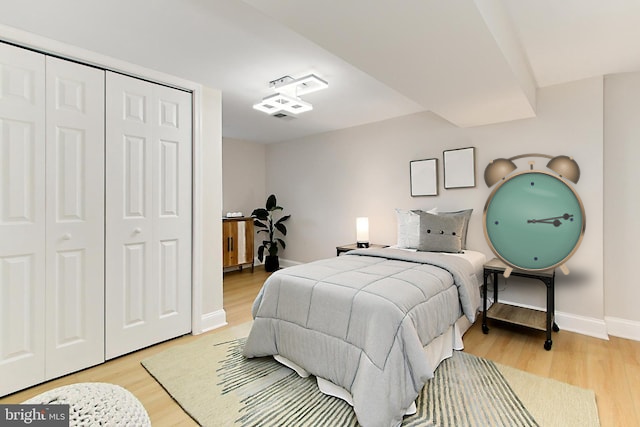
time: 3:14
